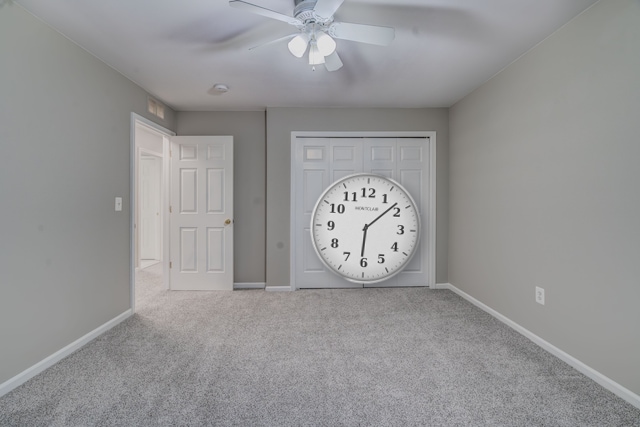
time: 6:08
